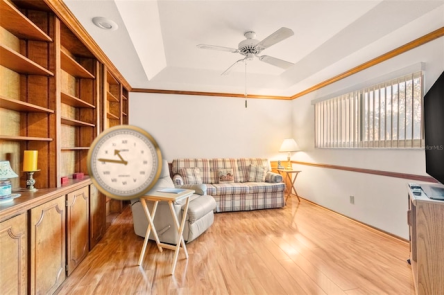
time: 10:46
